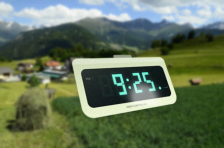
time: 9:25
